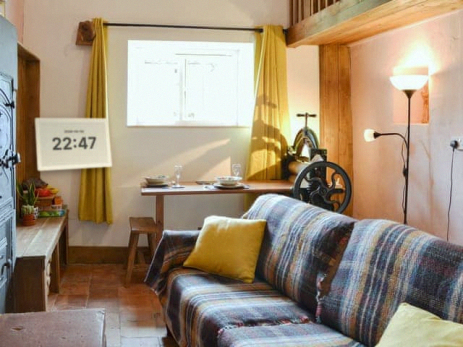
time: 22:47
